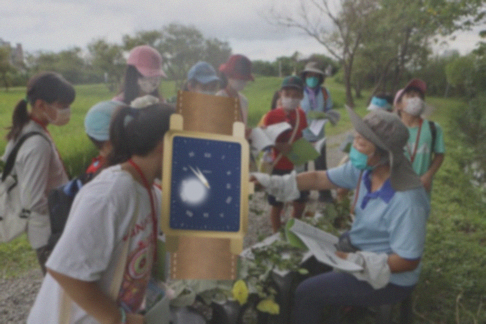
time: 10:52
